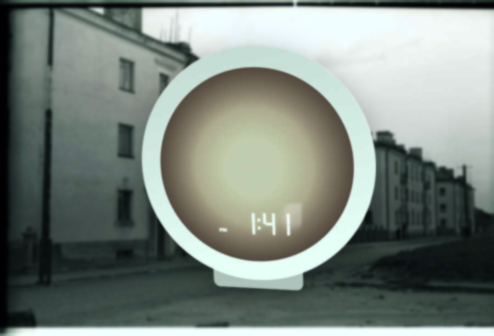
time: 1:41
